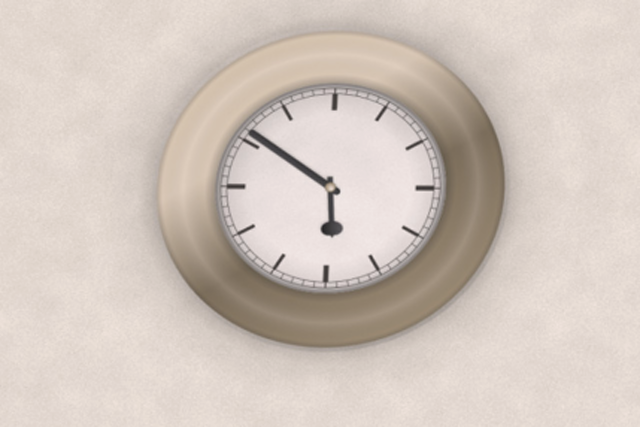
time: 5:51
